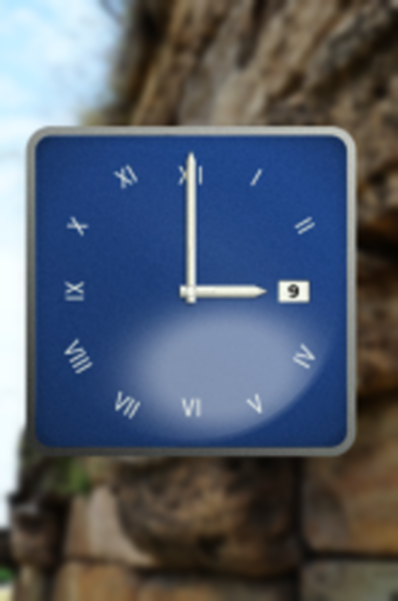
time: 3:00
